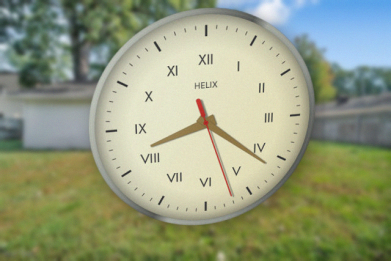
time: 8:21:27
